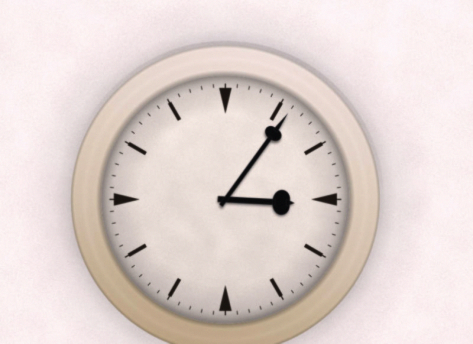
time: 3:06
